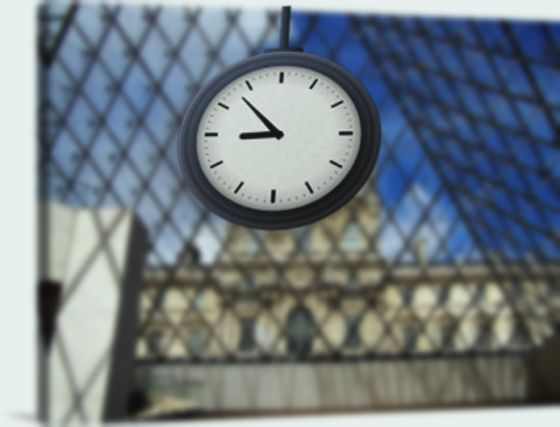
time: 8:53
